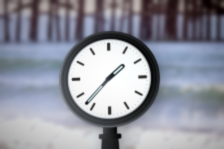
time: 1:37
